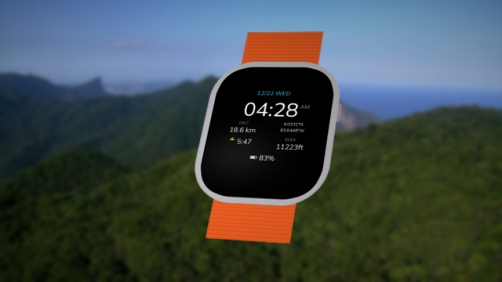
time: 4:28
